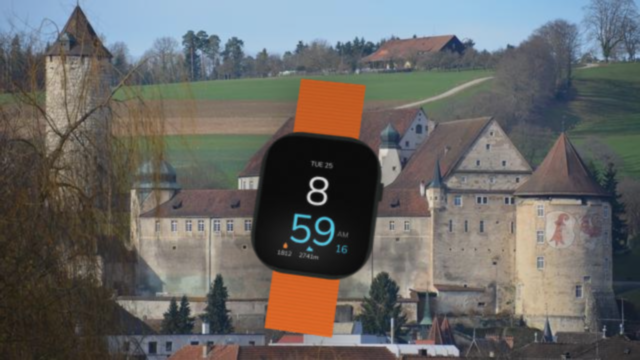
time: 8:59:16
